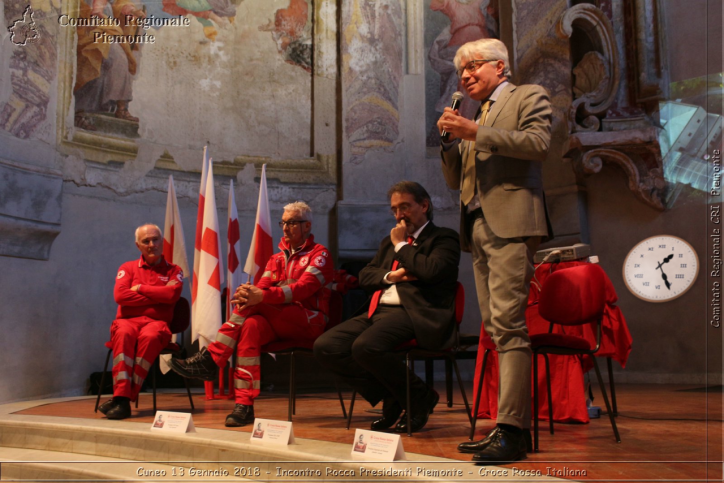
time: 1:26
